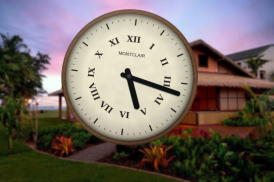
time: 5:17
